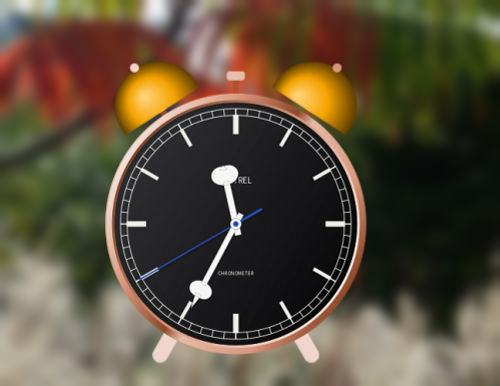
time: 11:34:40
